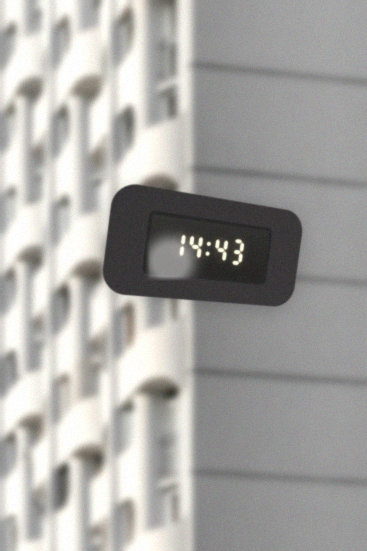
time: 14:43
